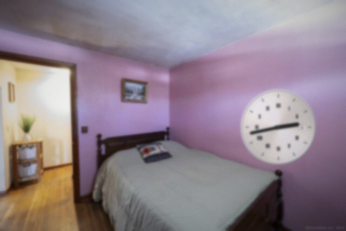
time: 2:43
